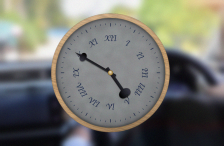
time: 4:50
